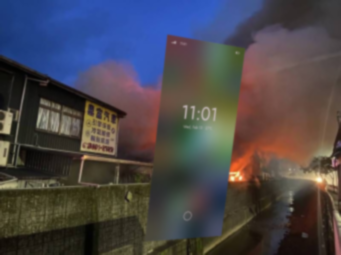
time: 11:01
